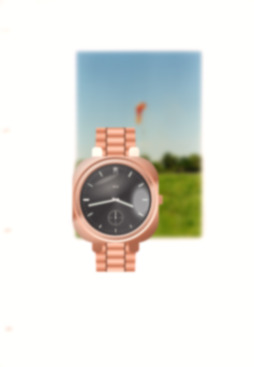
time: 3:43
